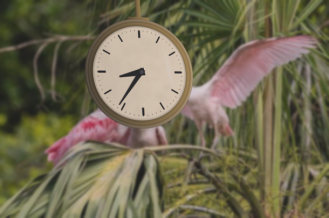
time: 8:36
